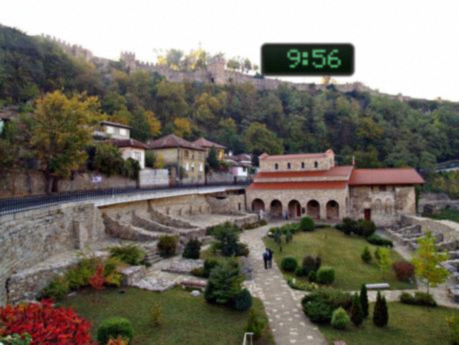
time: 9:56
